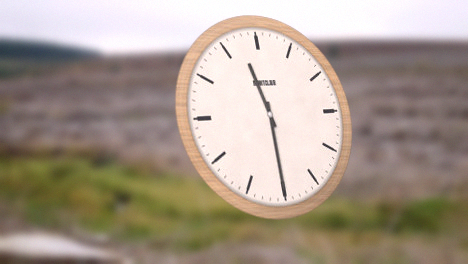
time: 11:30
